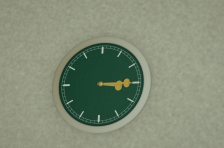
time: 3:15
